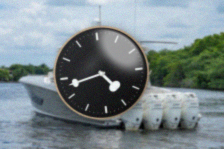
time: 4:43
